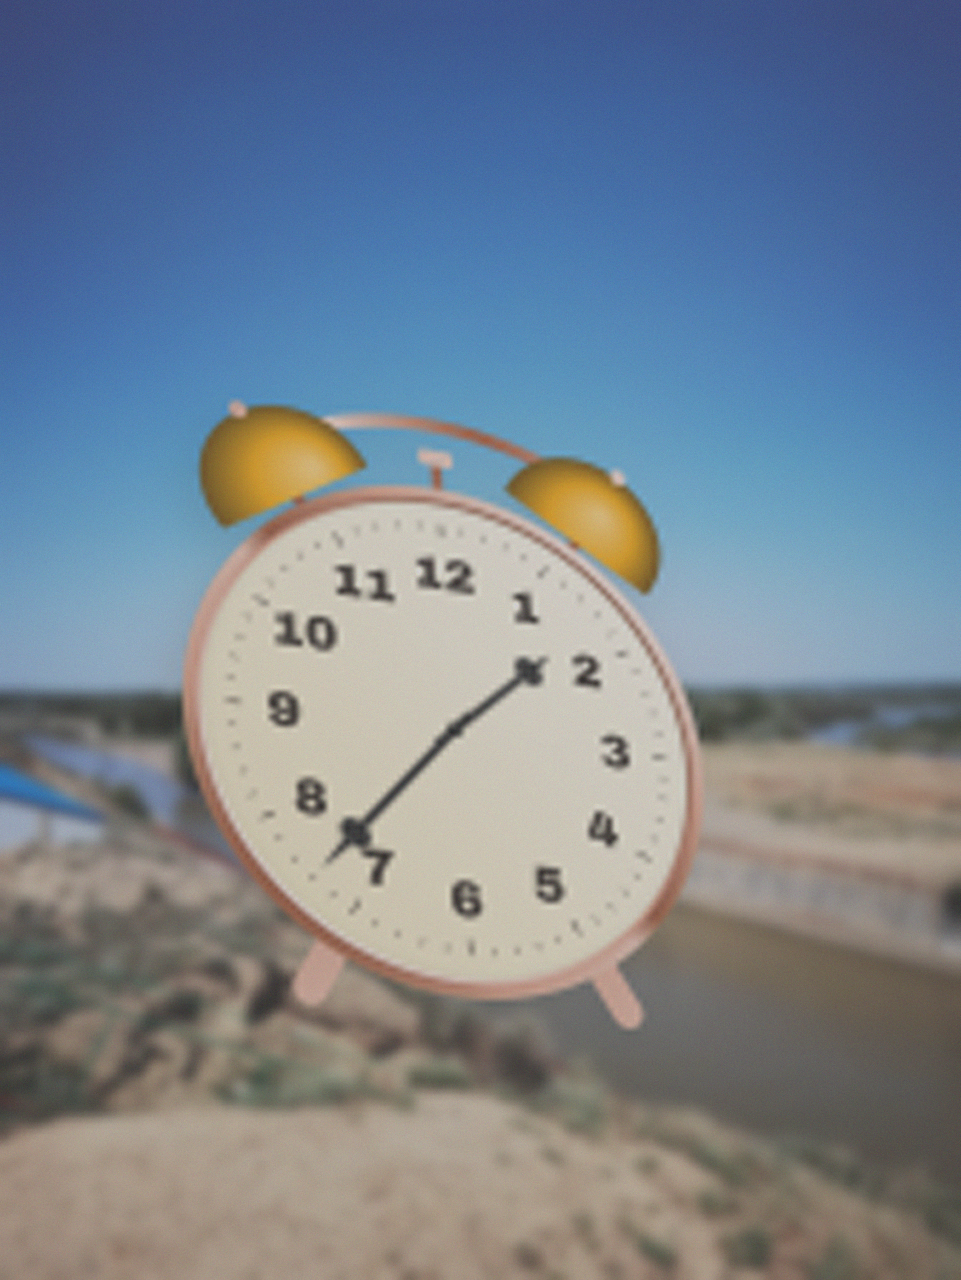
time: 1:37
